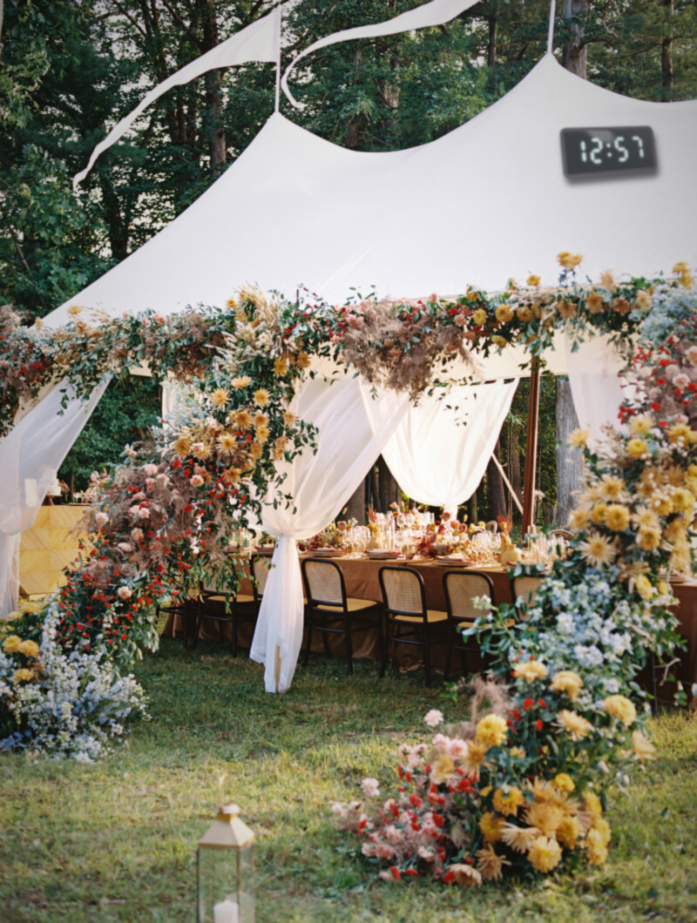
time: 12:57
